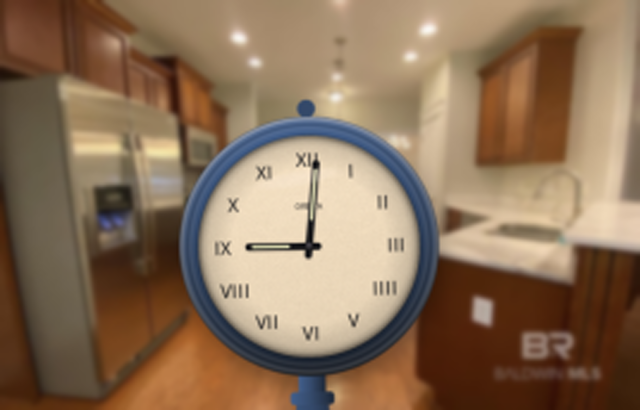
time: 9:01
